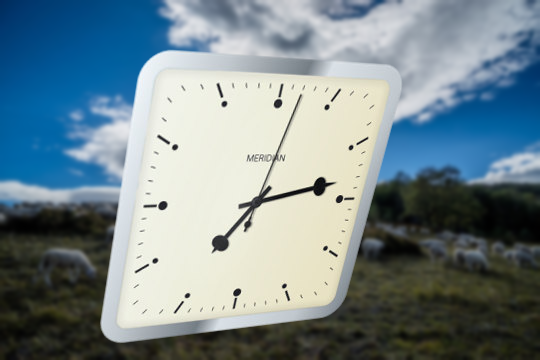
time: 7:13:02
